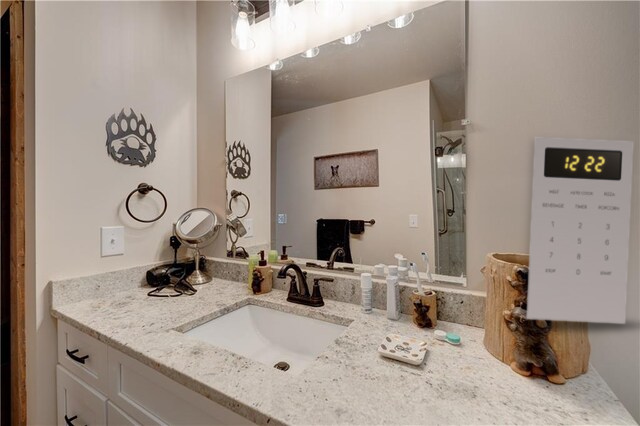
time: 12:22
